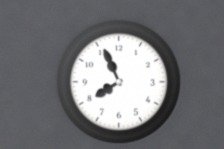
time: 7:56
